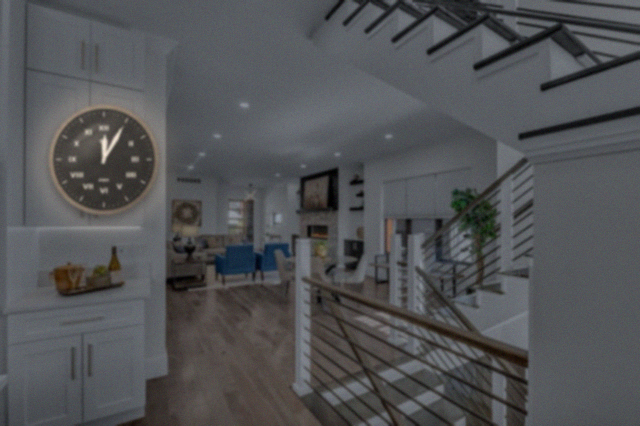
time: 12:05
